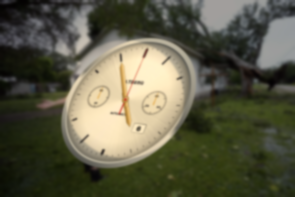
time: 4:55
